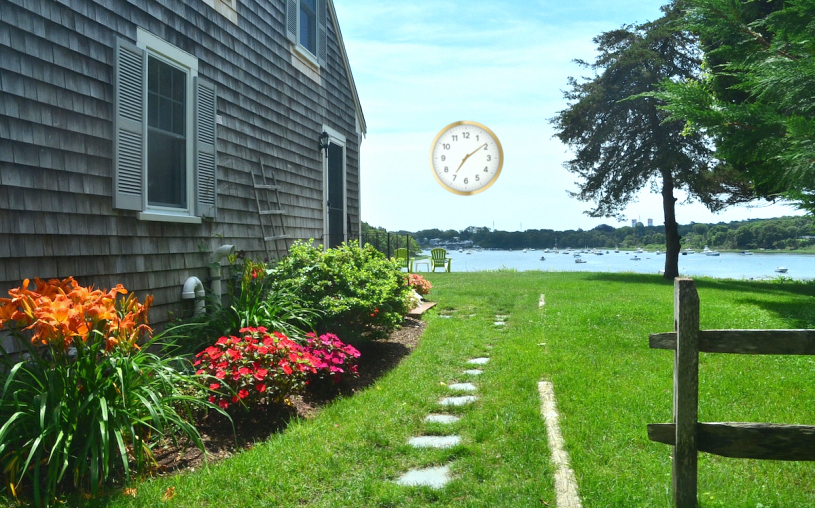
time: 7:09
